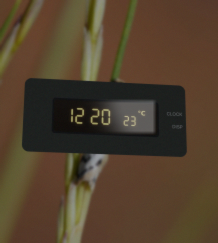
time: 12:20
